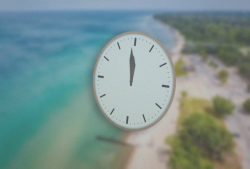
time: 11:59
